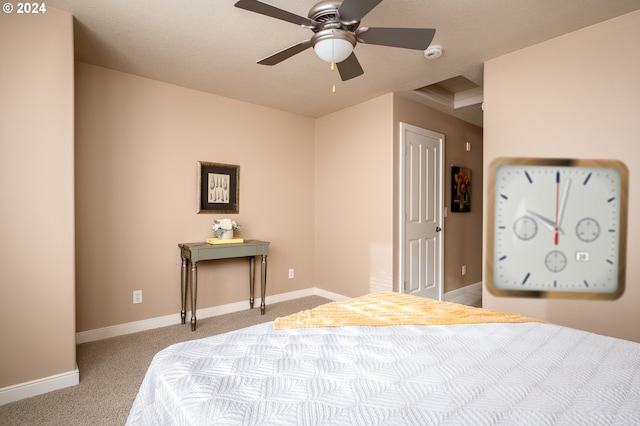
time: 10:02
